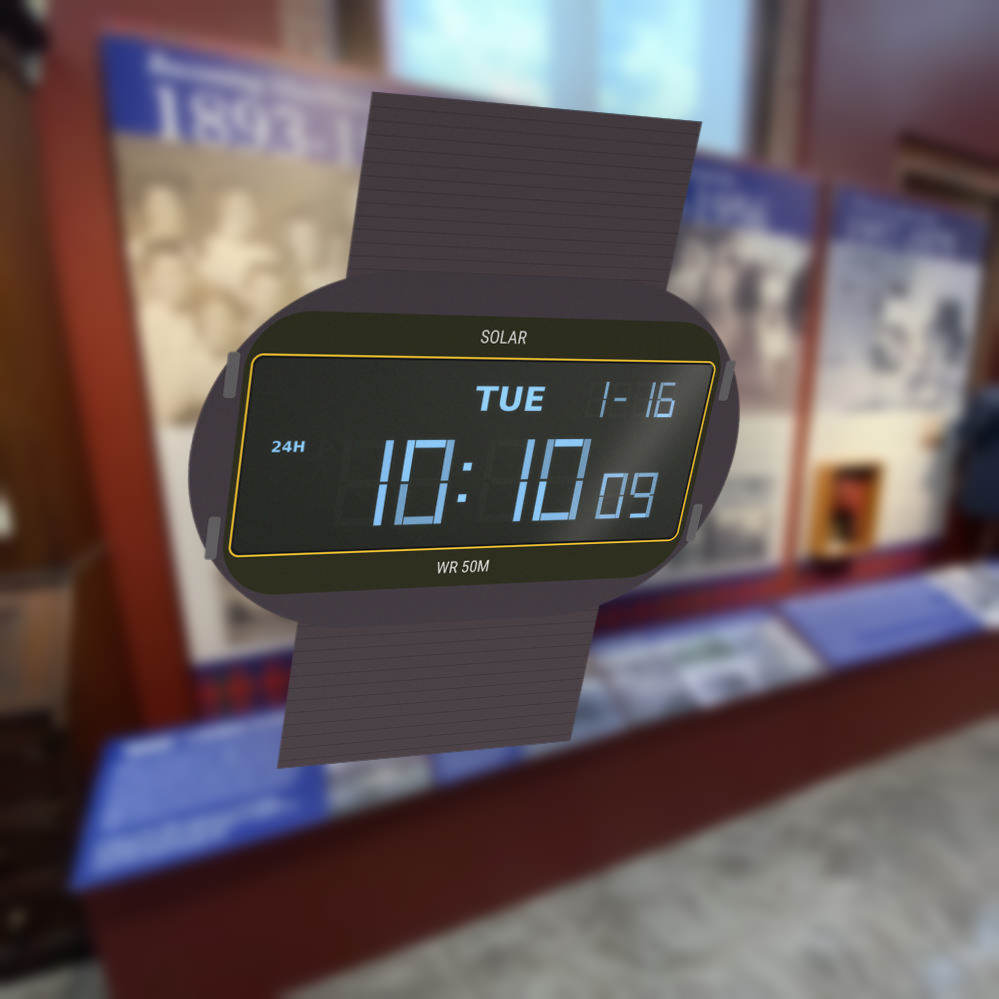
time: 10:10:09
